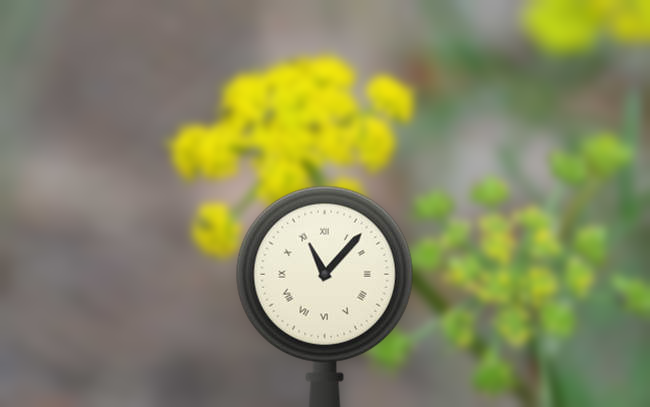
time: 11:07
